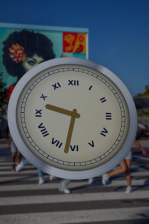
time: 9:32
